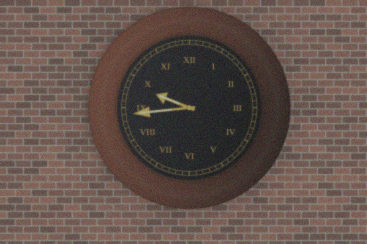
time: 9:44
